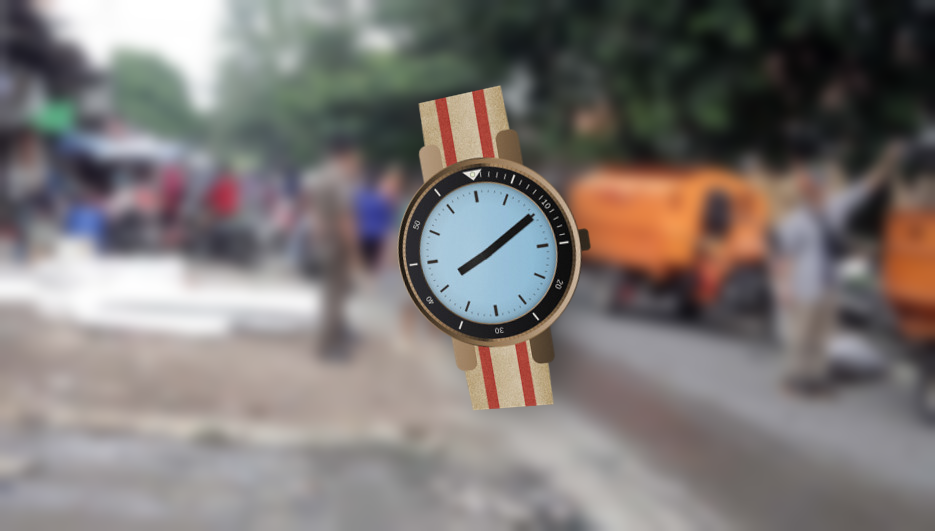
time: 8:10
